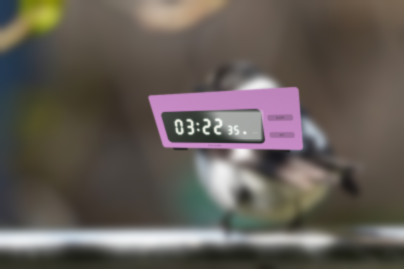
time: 3:22:35
